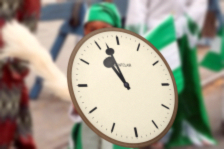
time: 10:57
